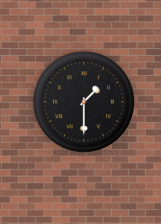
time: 1:30
